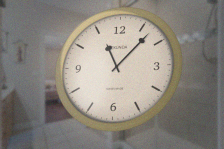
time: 11:07
